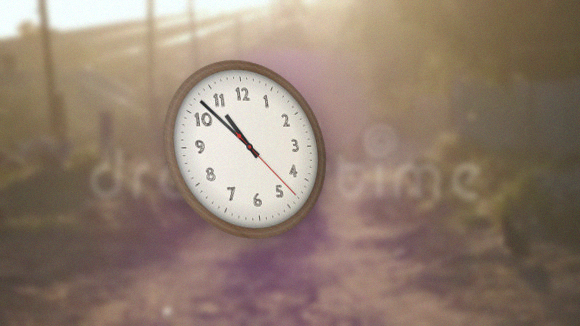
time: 10:52:23
